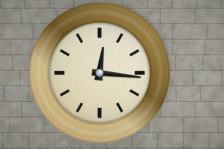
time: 12:16
